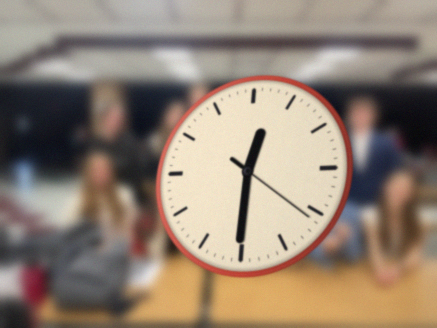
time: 12:30:21
